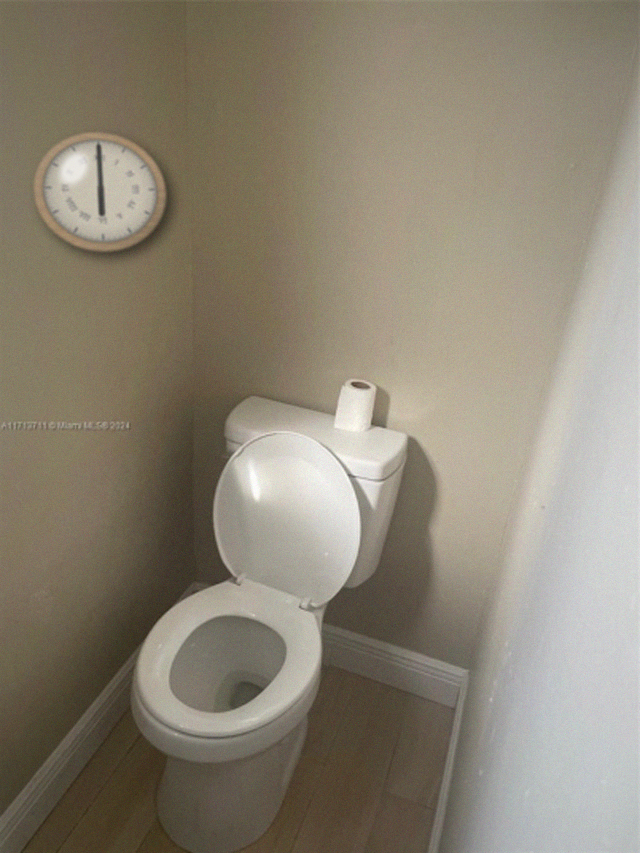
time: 6:00
